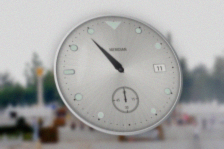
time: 10:54
